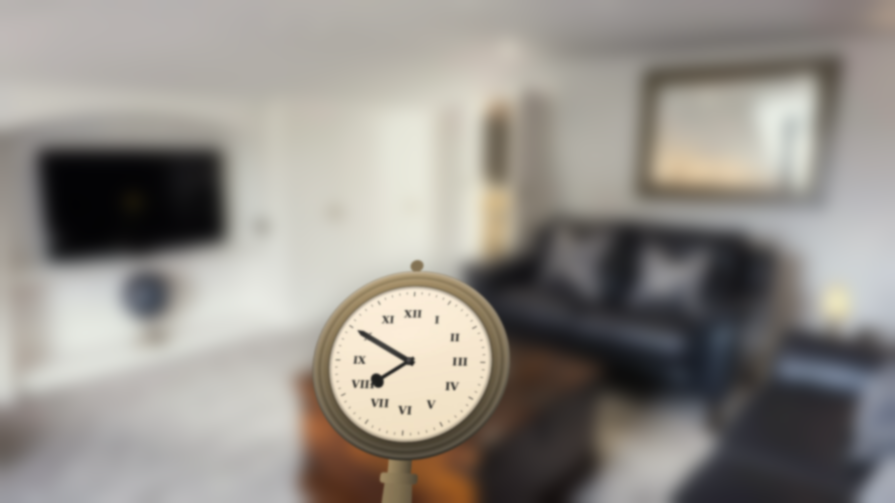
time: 7:50
